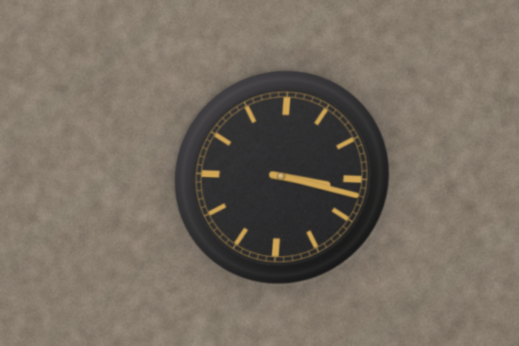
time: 3:17
